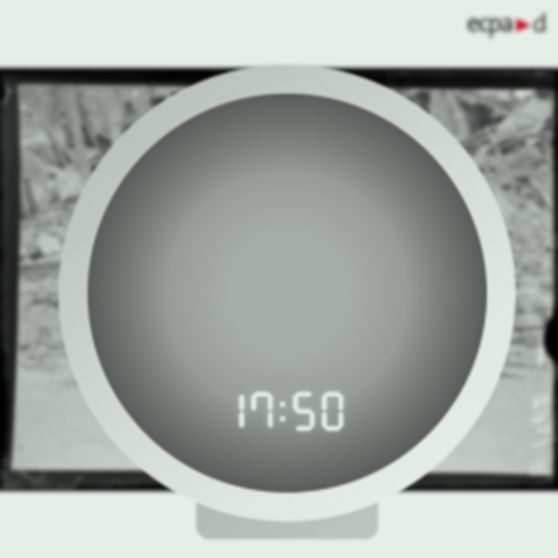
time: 17:50
